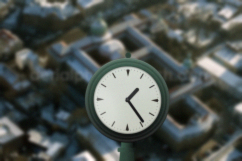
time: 1:24
